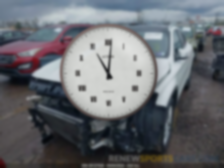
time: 11:01
